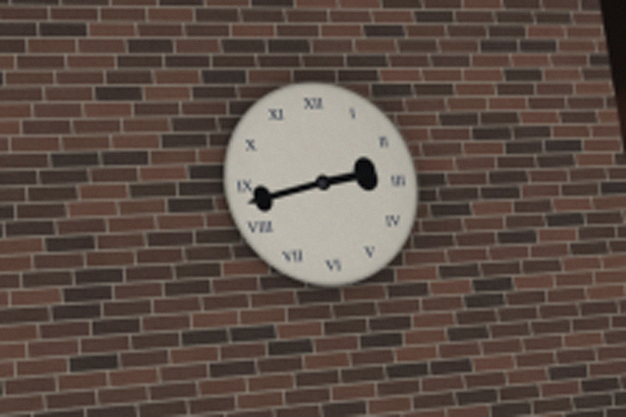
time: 2:43
